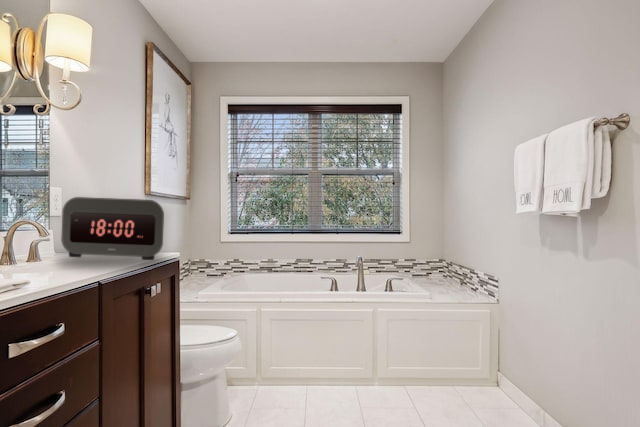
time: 18:00
